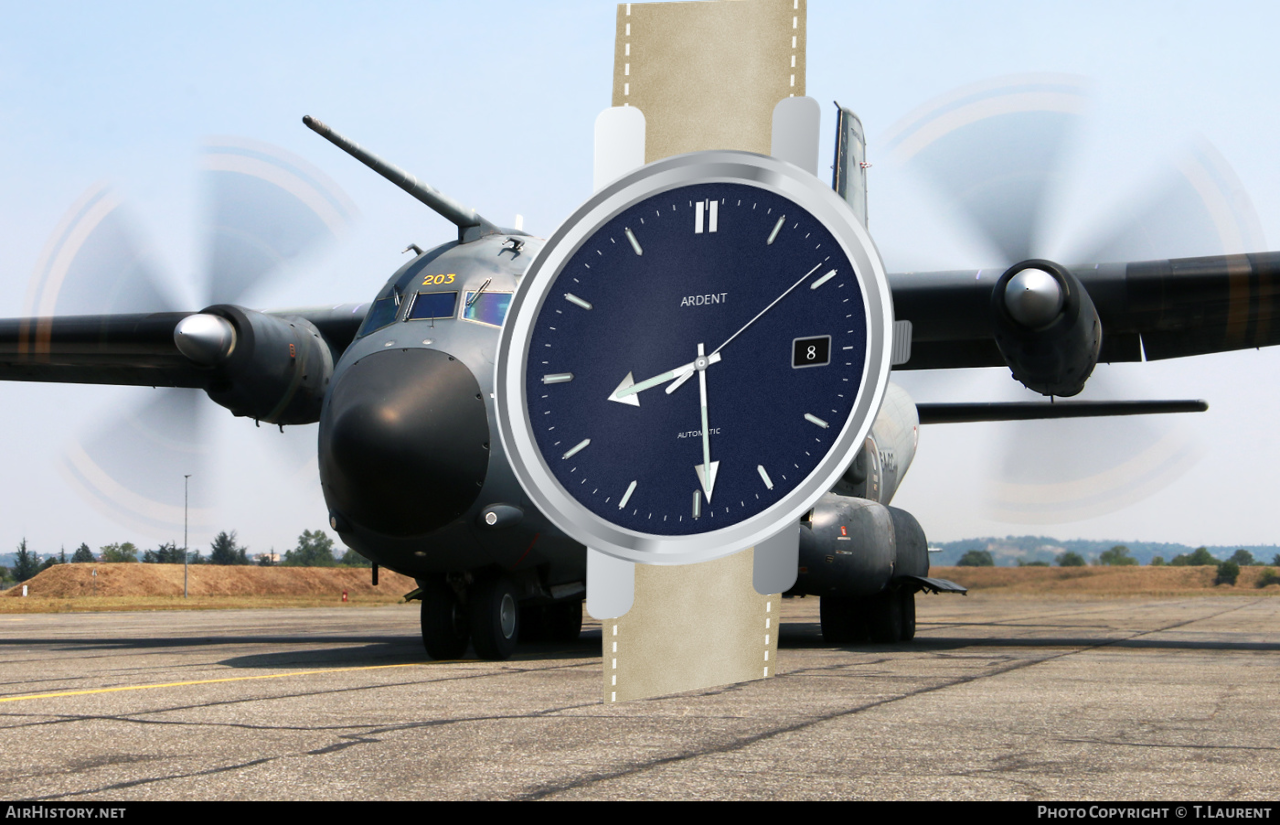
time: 8:29:09
